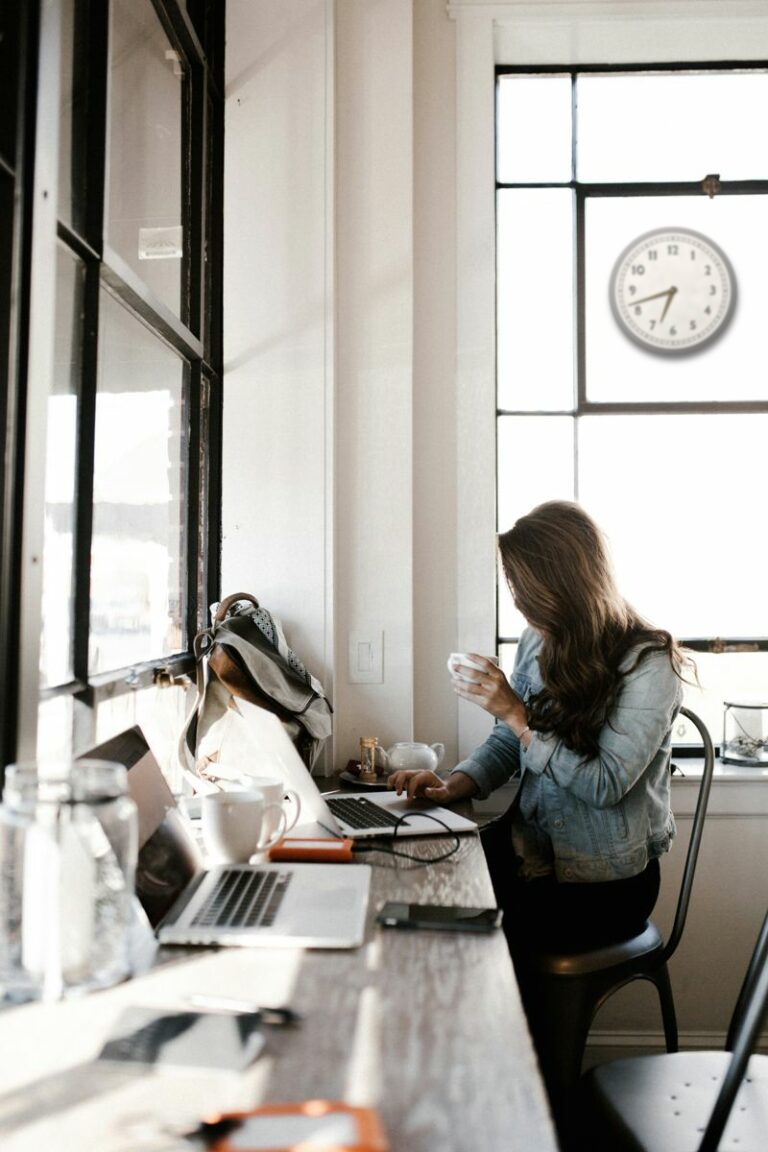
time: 6:42
